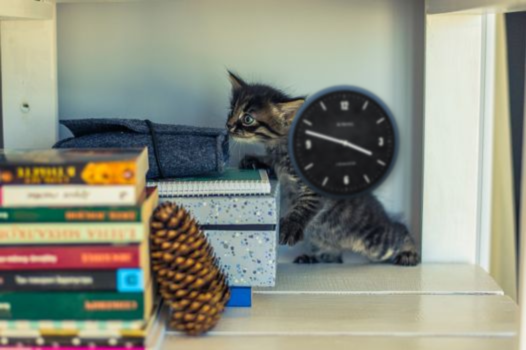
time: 3:48
